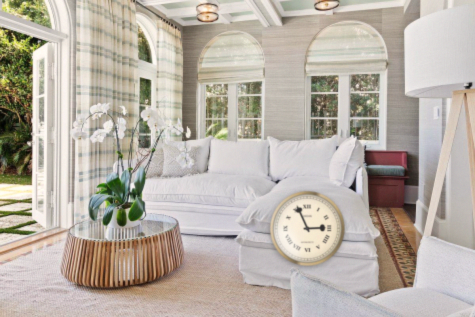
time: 2:56
